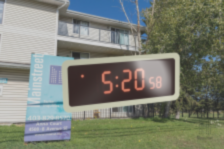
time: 5:20:58
